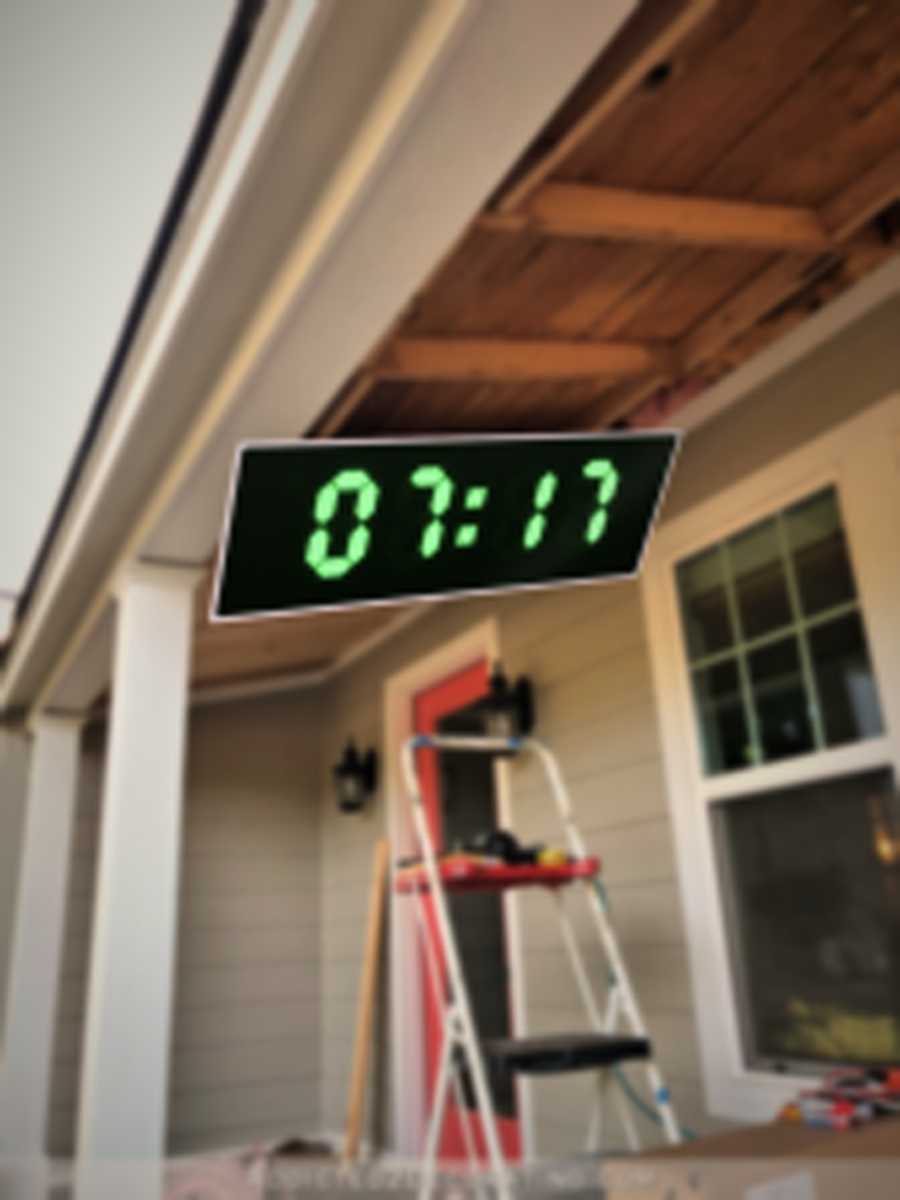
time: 7:17
